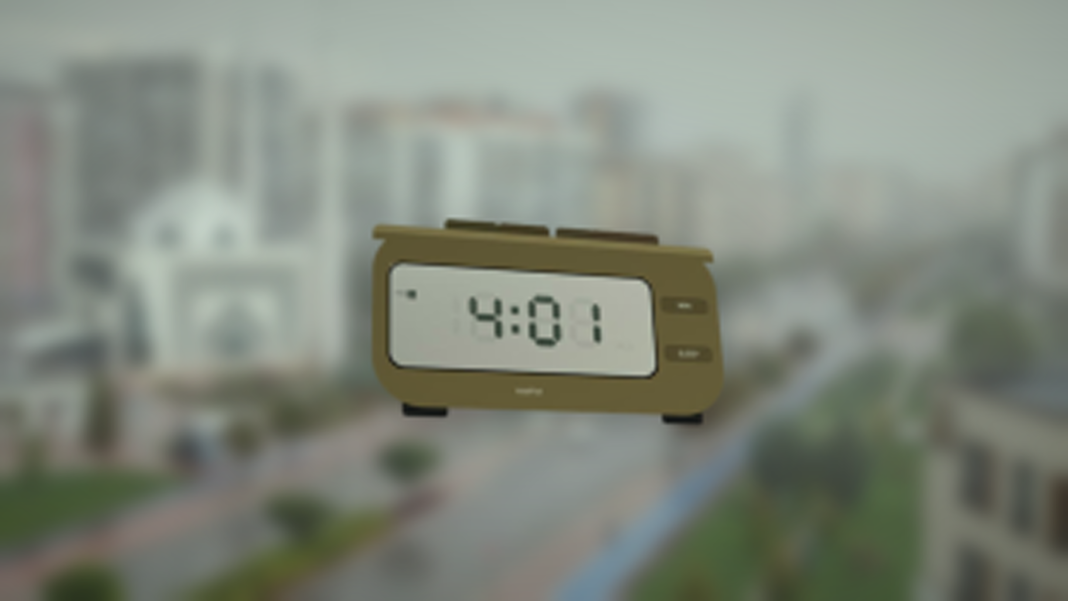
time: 4:01
